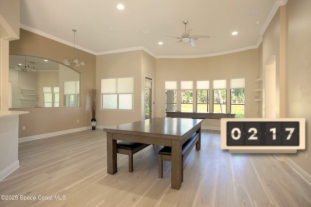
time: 2:17
